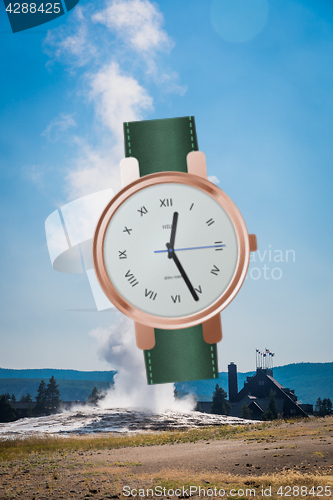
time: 12:26:15
